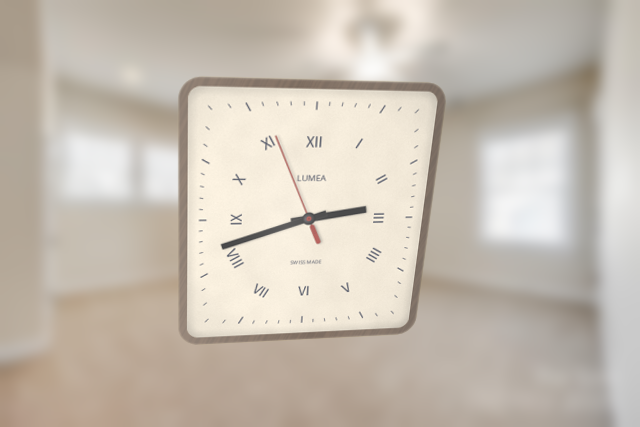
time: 2:41:56
